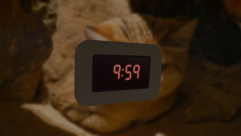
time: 9:59
